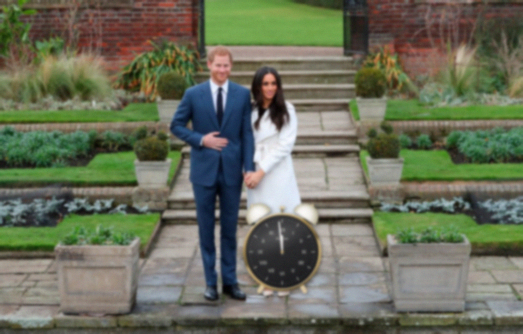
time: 11:59
